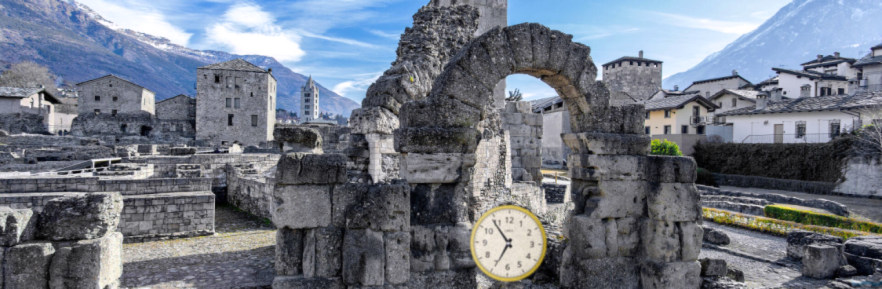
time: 6:54
